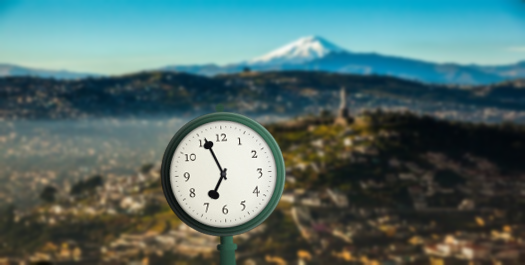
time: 6:56
